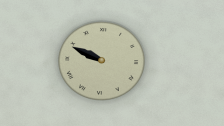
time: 9:49
